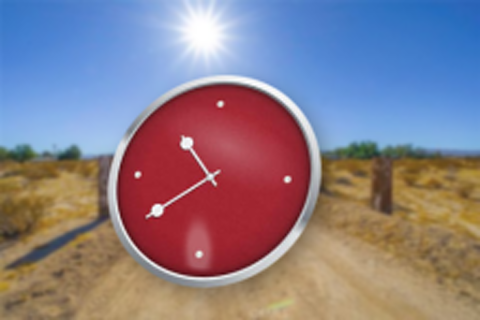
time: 10:39
